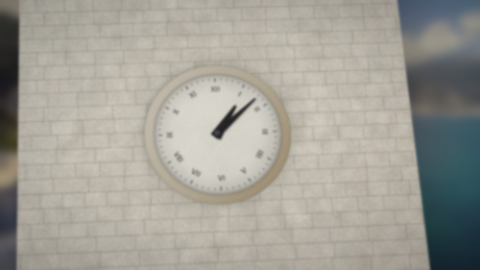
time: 1:08
